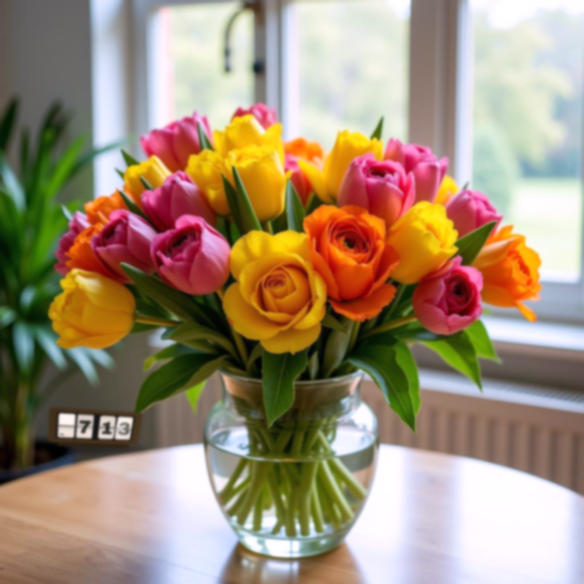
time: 7:13
